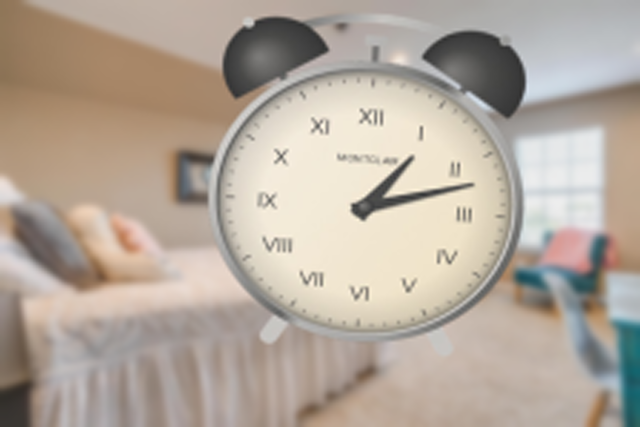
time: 1:12
